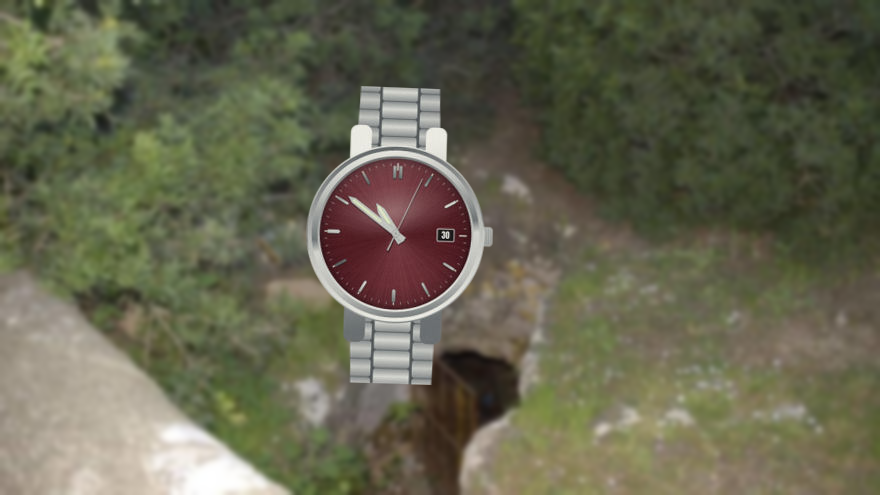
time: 10:51:04
